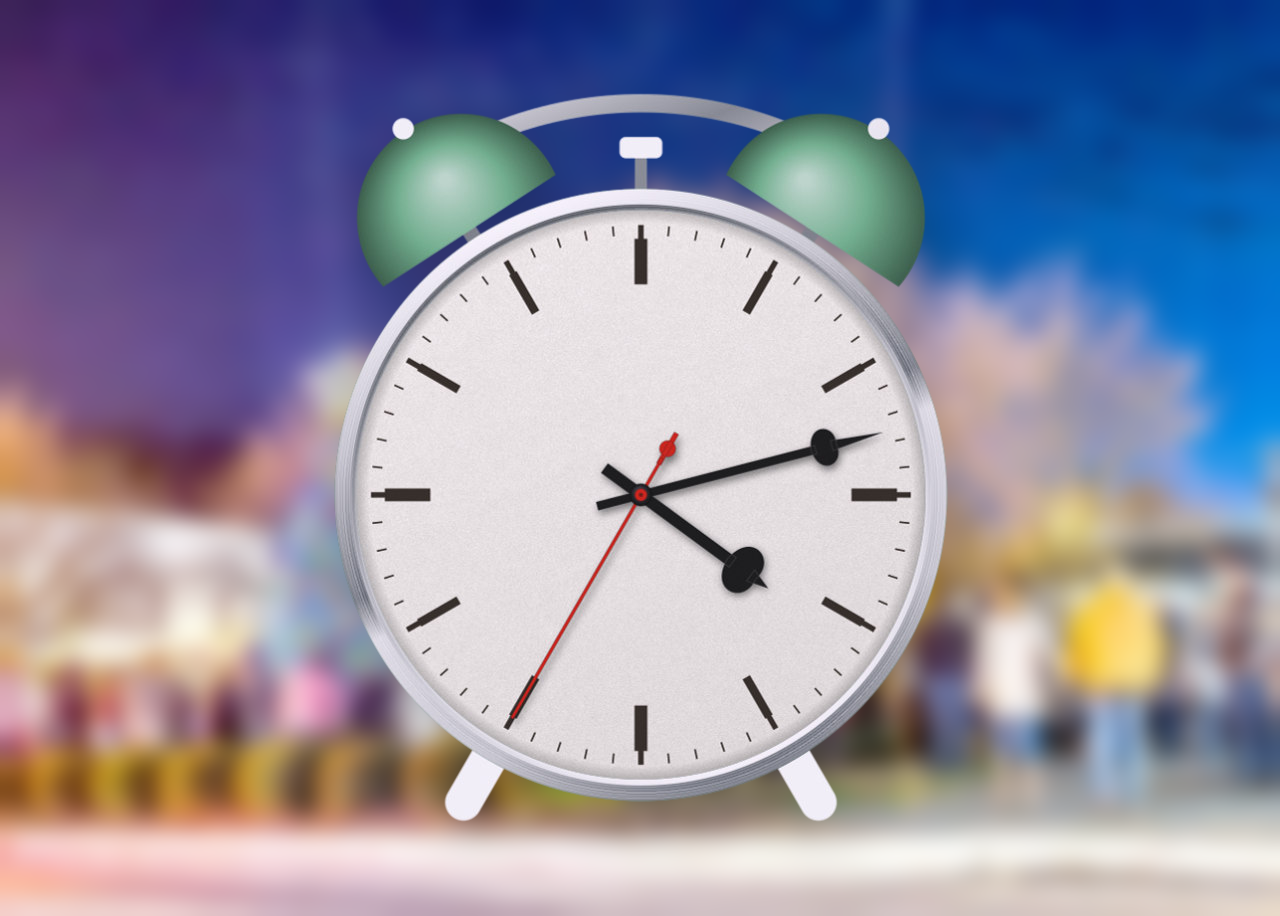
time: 4:12:35
